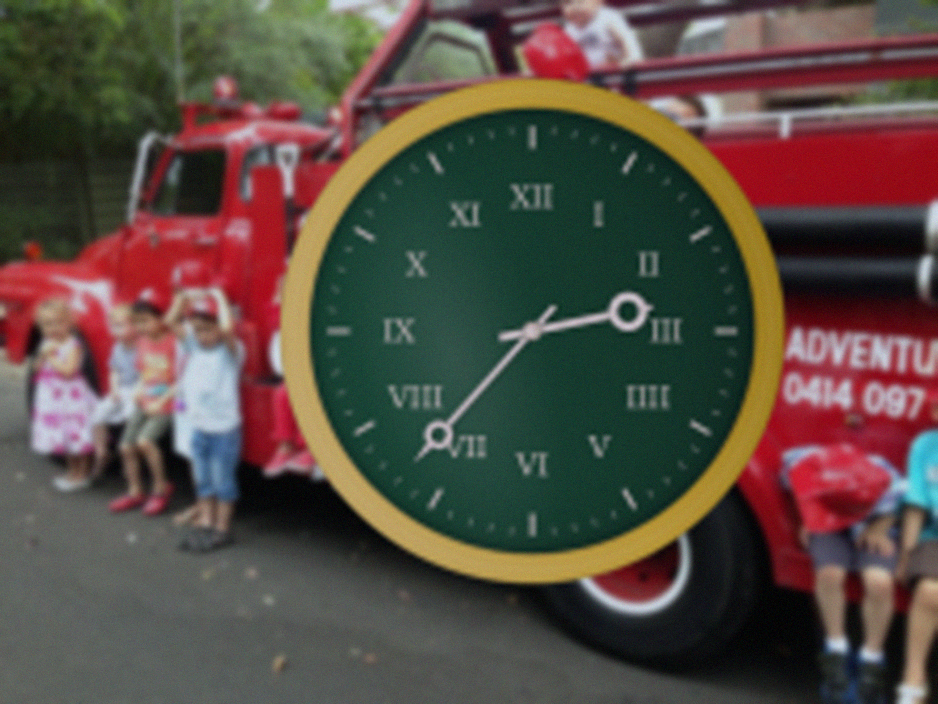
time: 2:37
